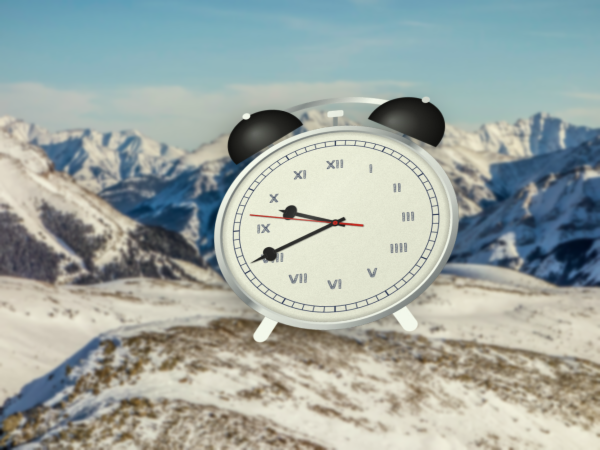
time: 9:40:47
